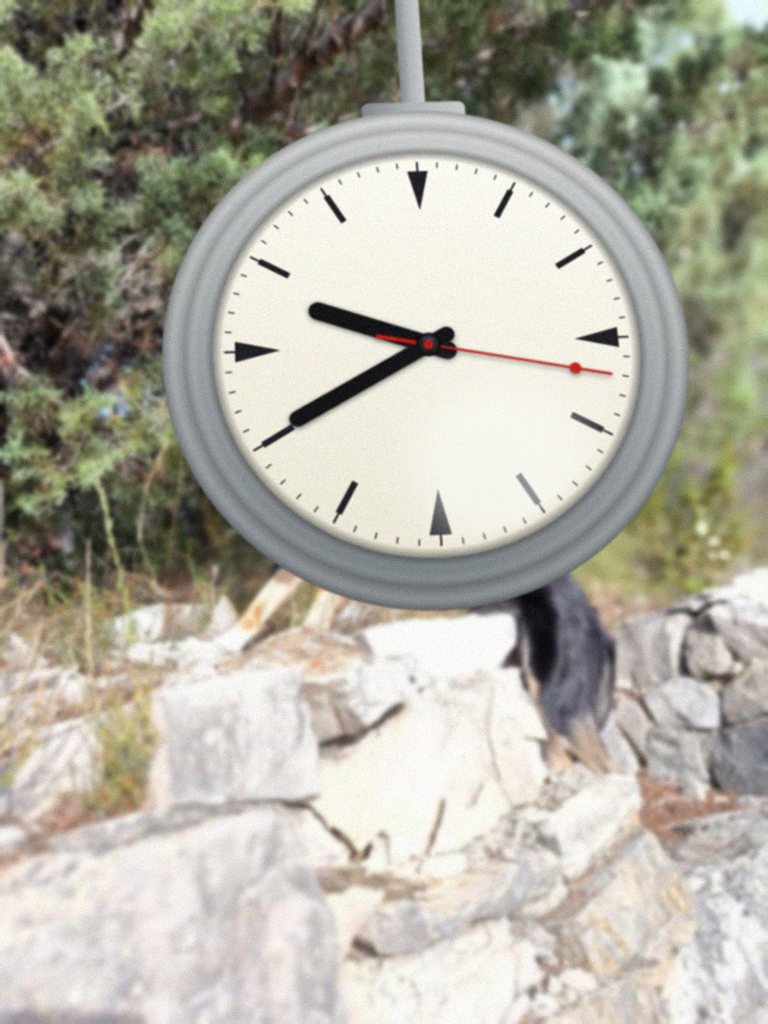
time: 9:40:17
